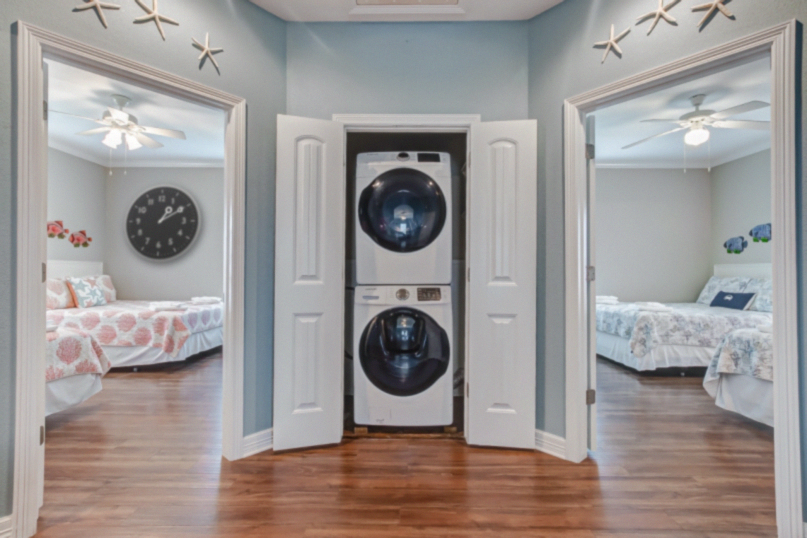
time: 1:10
